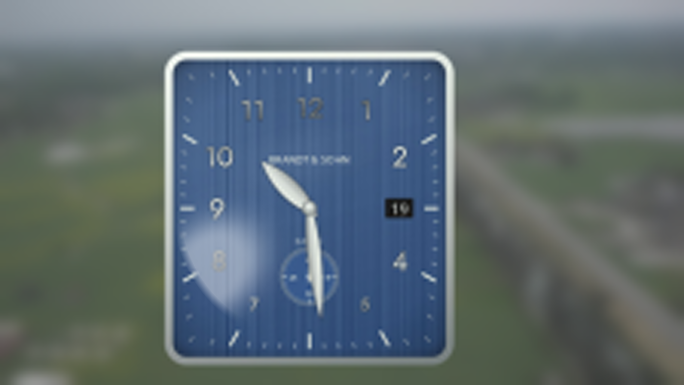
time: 10:29
